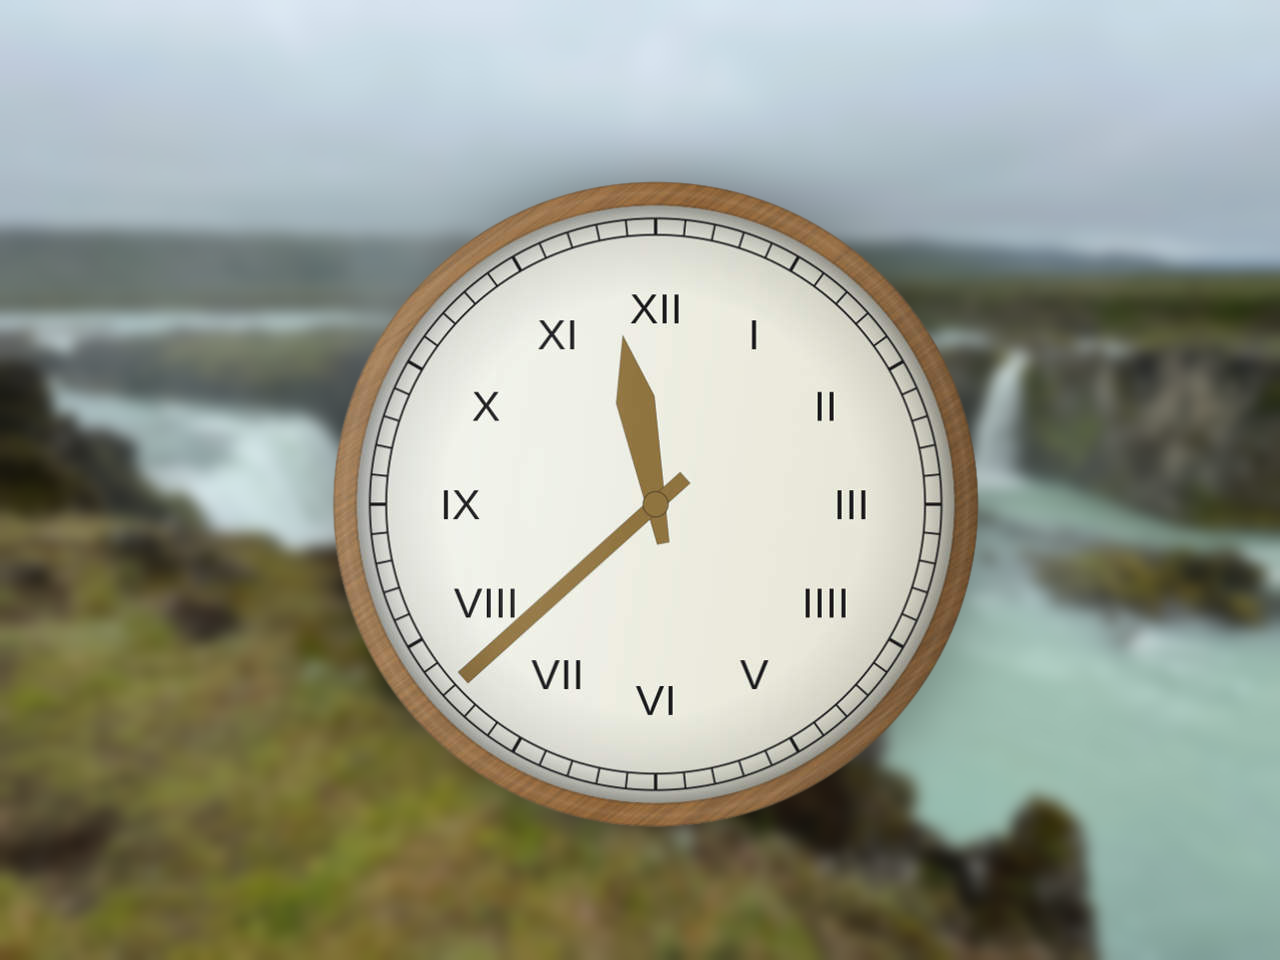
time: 11:38
